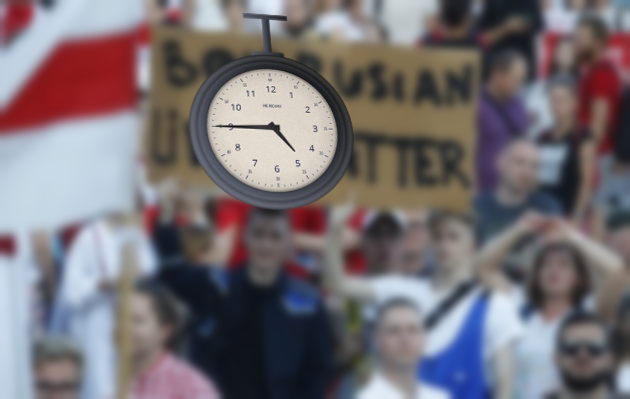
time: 4:45
